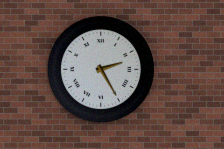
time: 2:25
